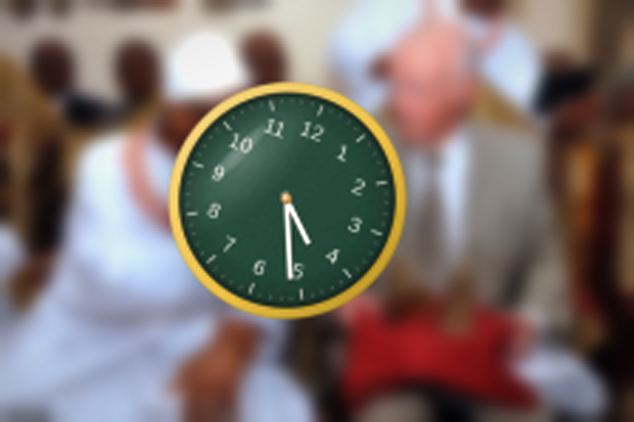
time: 4:26
